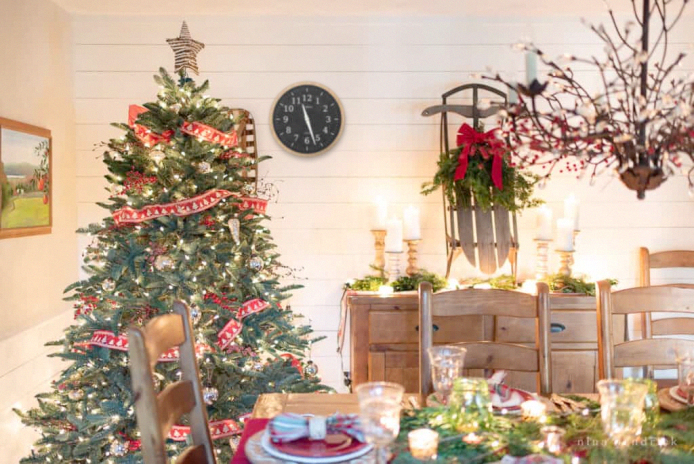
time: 11:27
